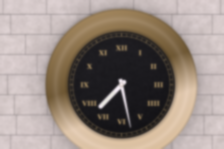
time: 7:28
